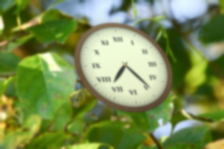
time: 7:24
